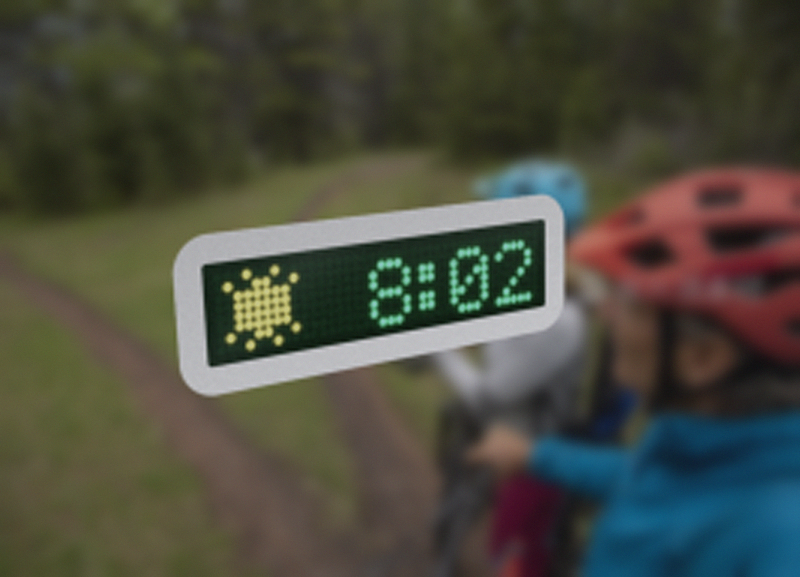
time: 8:02
